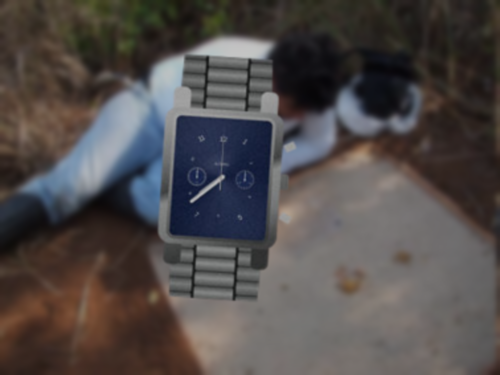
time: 7:38
